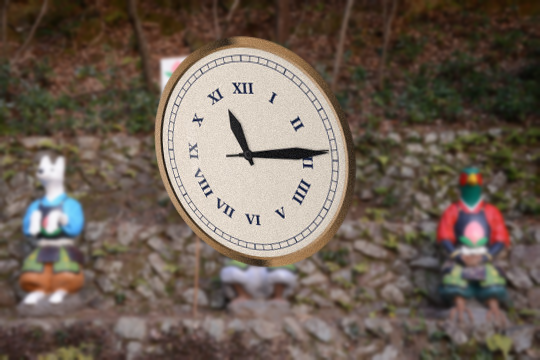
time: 11:14:14
